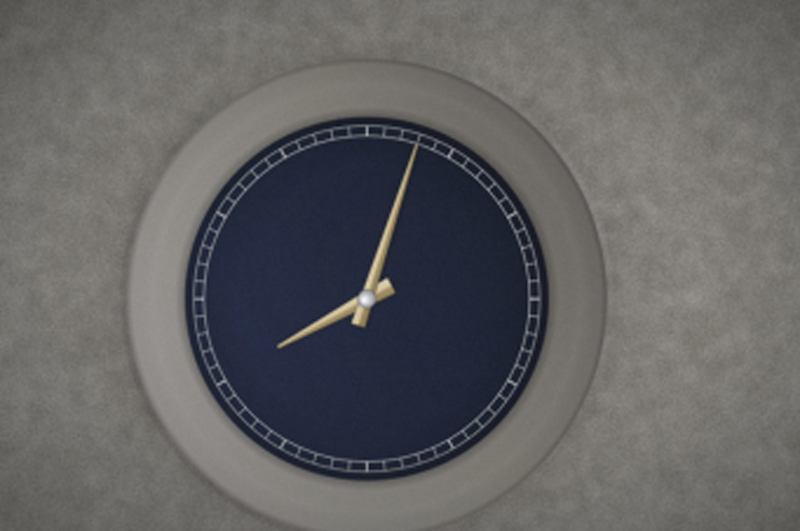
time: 8:03
